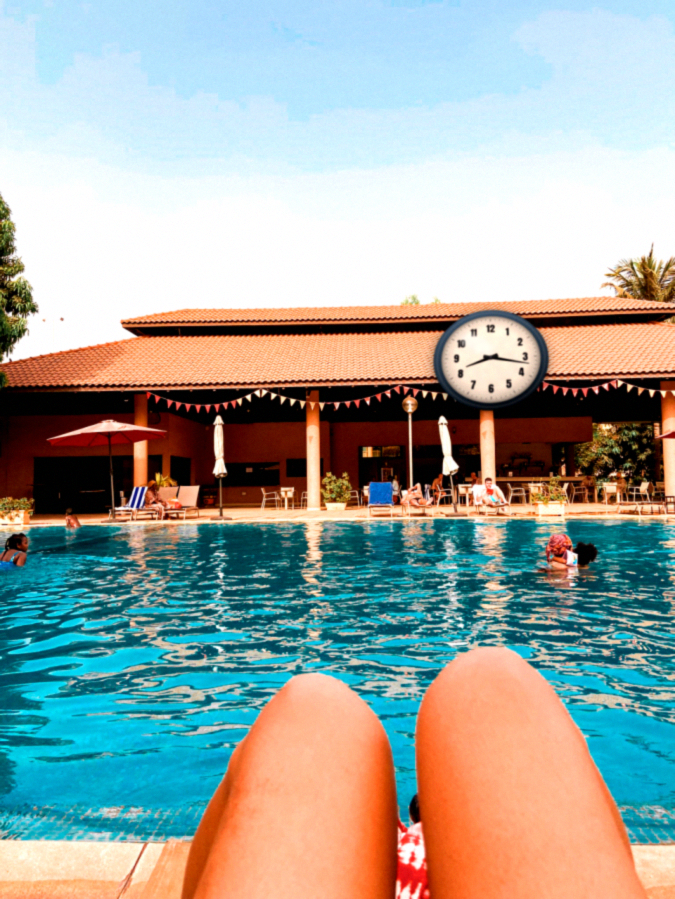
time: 8:17
